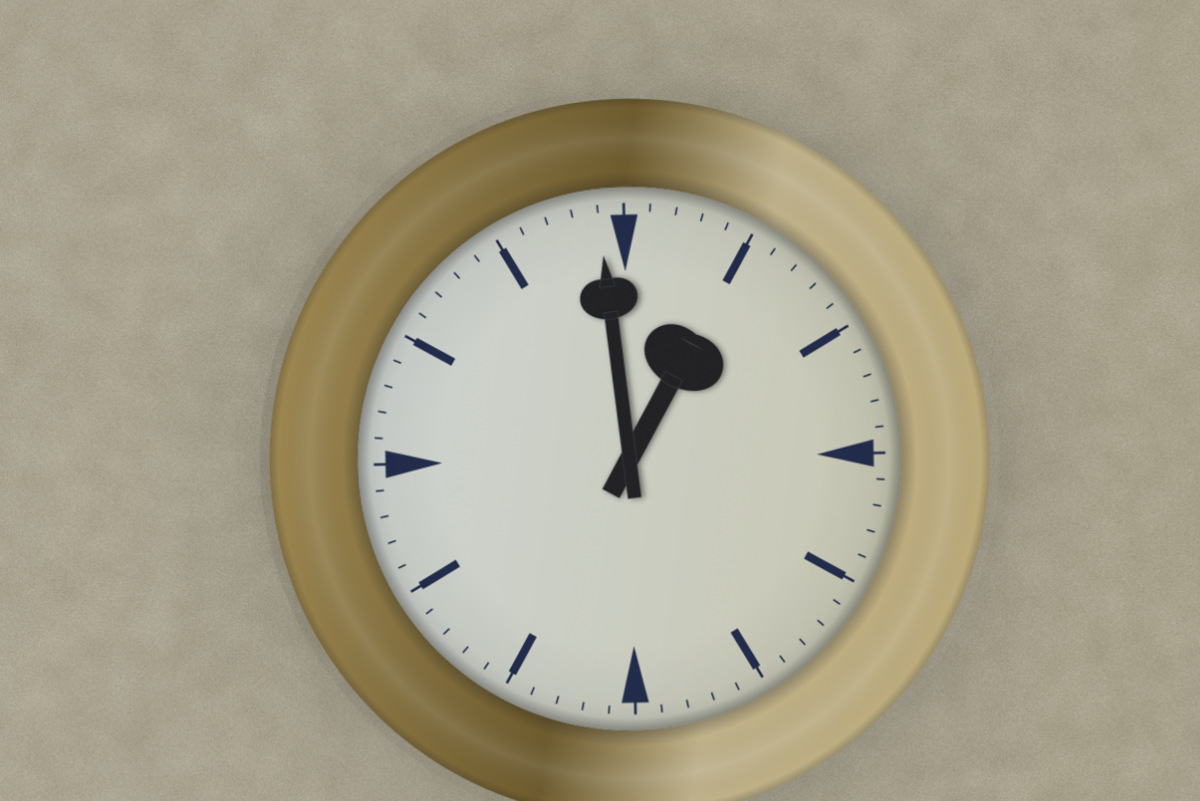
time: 12:59
